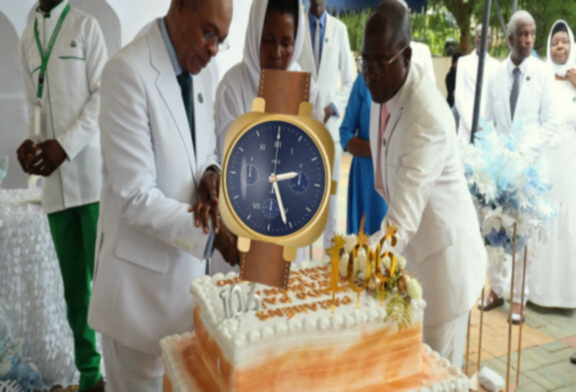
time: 2:26
